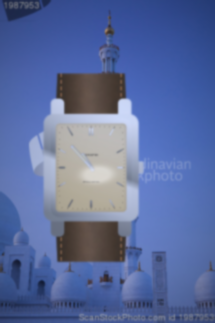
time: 10:53
